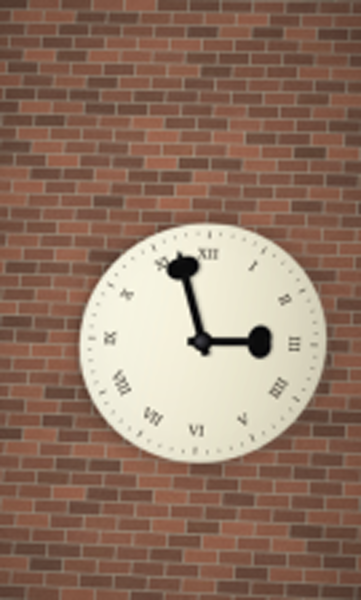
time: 2:57
